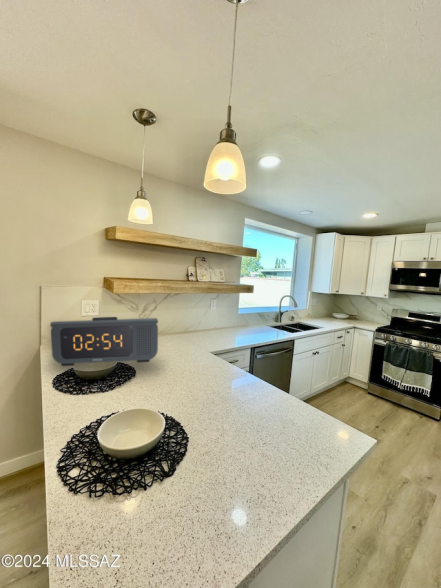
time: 2:54
